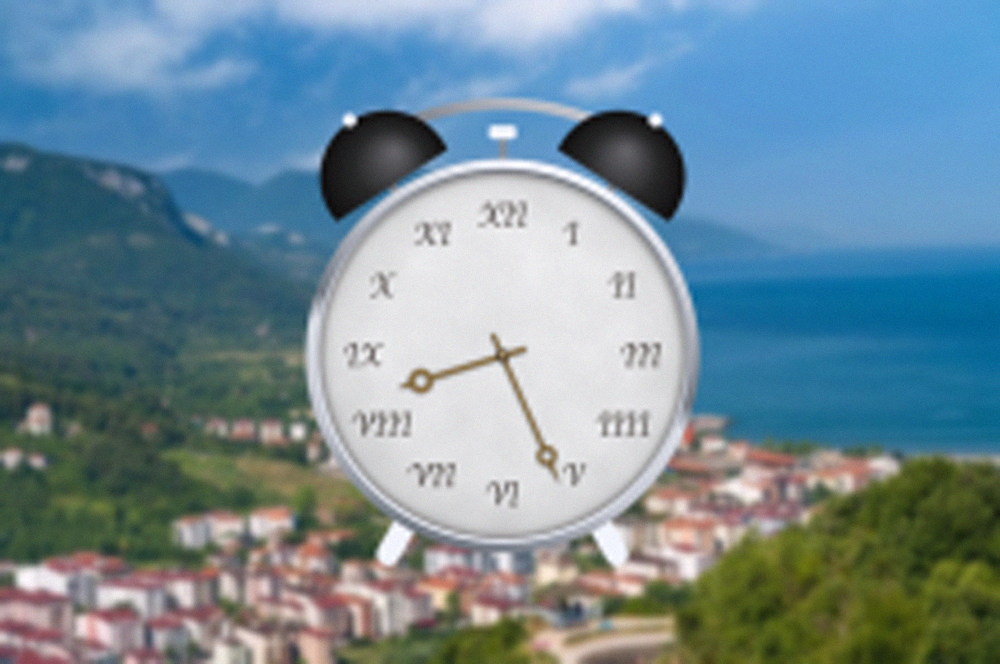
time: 8:26
